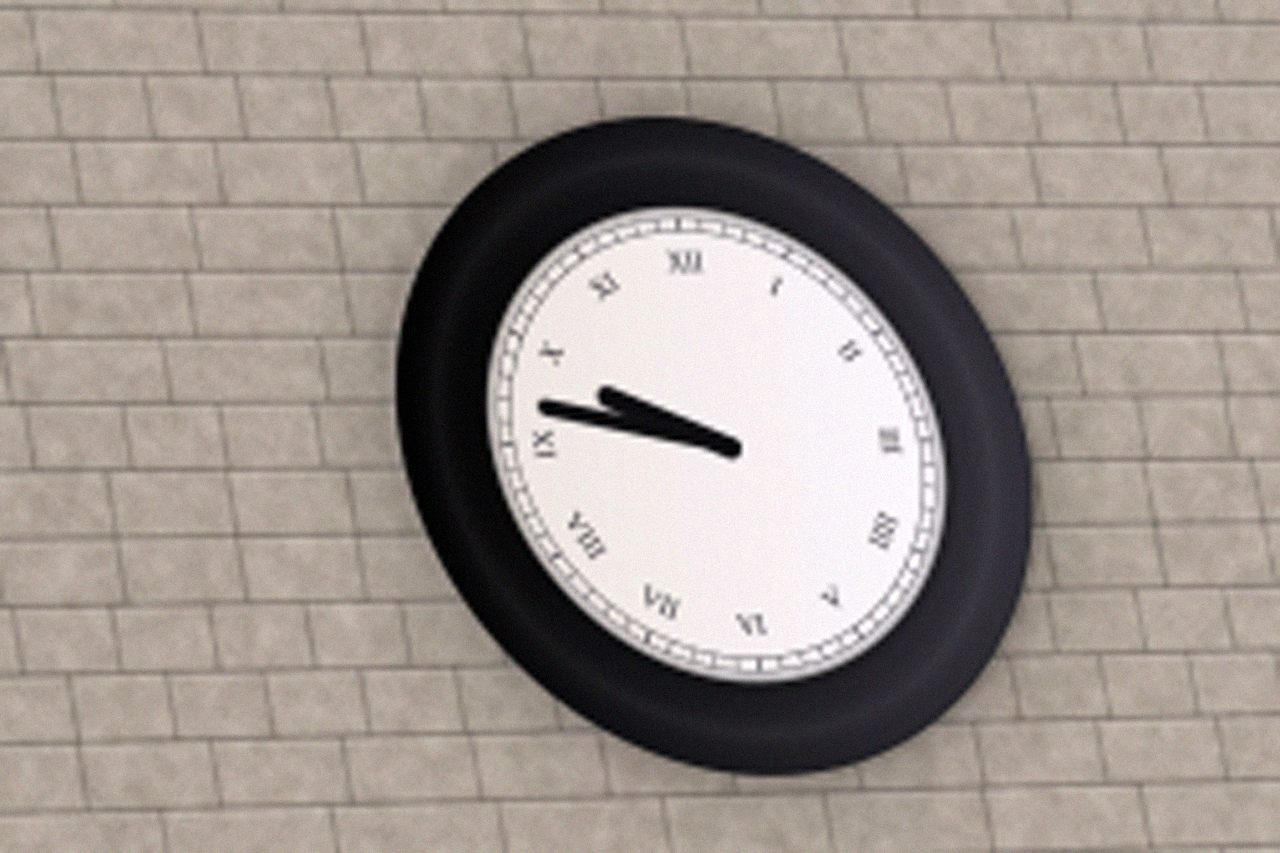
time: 9:47
